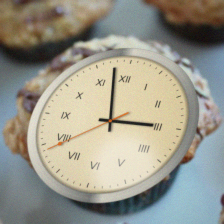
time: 2:57:39
